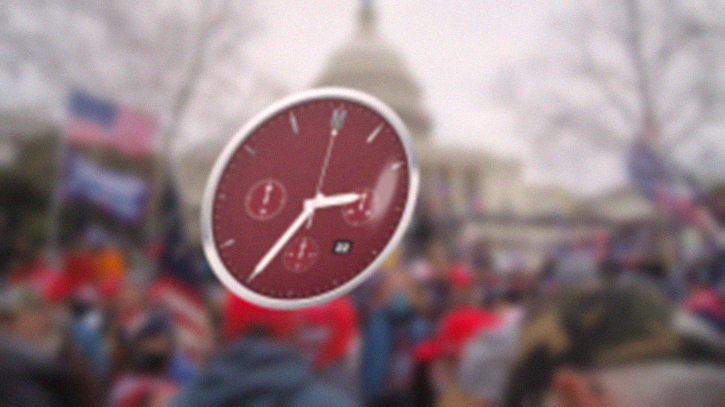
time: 2:35
